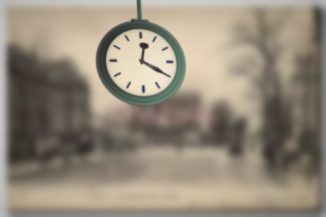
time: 12:20
